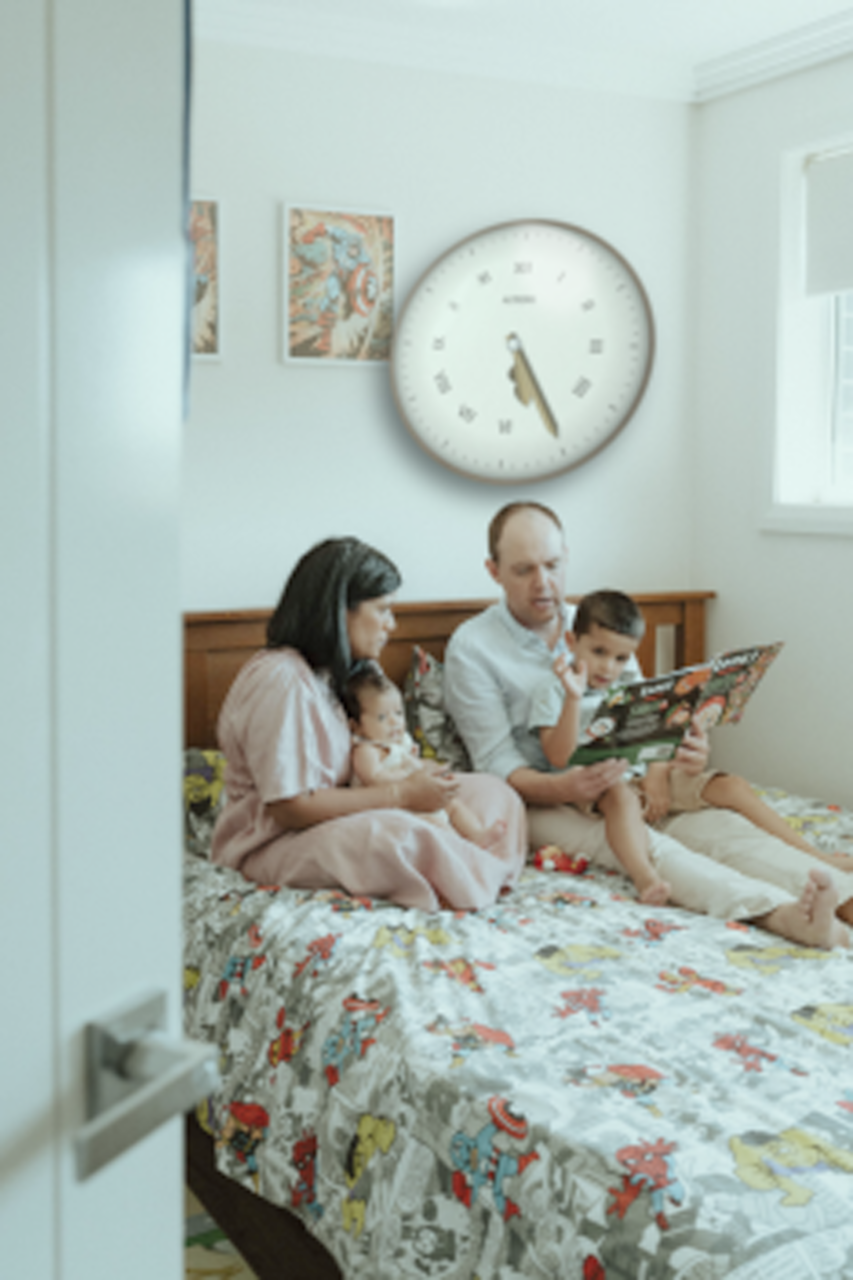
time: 5:25
